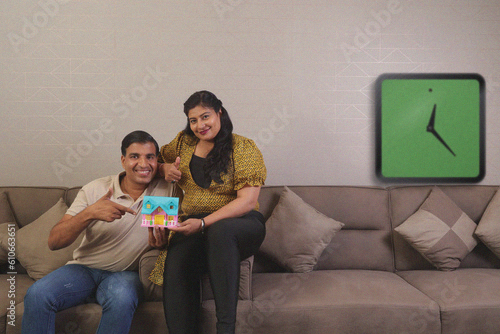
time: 12:23
